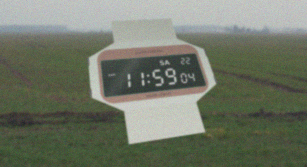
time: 11:59:04
